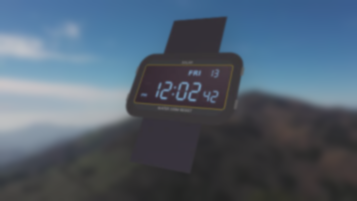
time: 12:02:42
